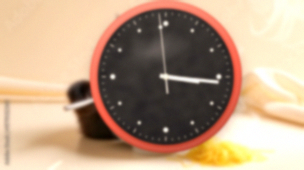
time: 3:15:59
